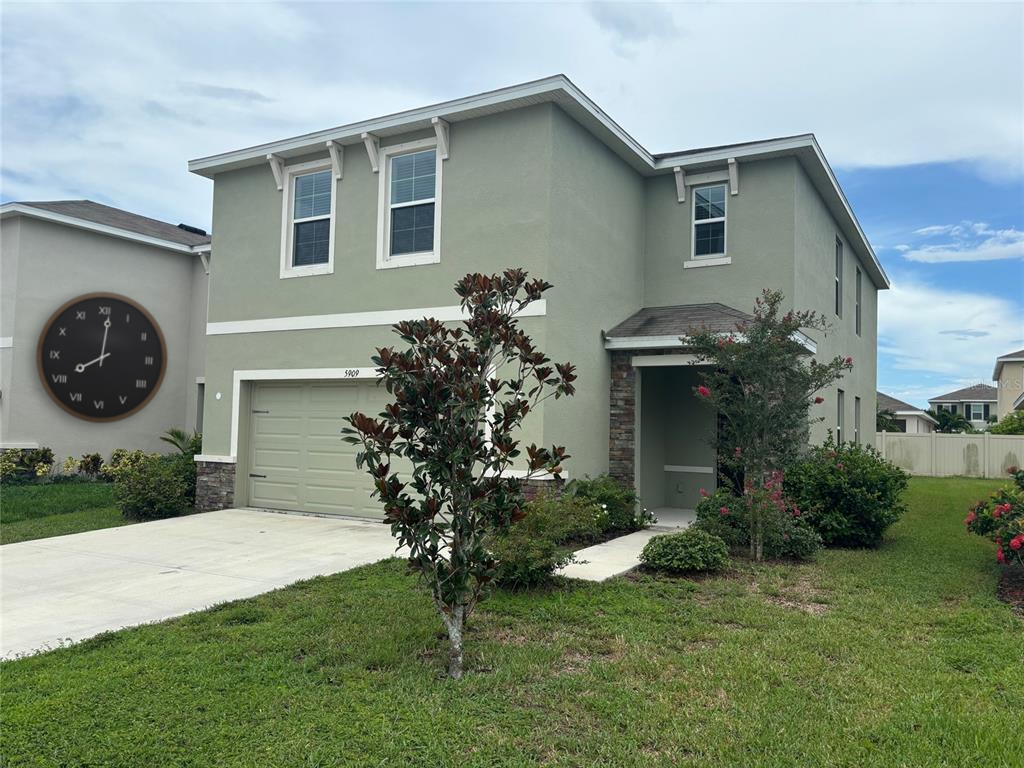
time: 8:01
